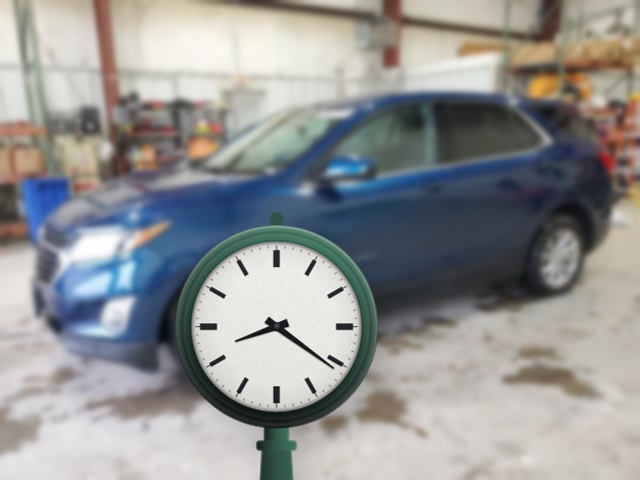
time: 8:21
